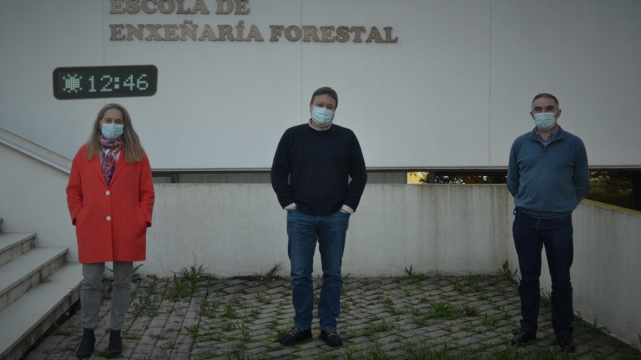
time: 12:46
